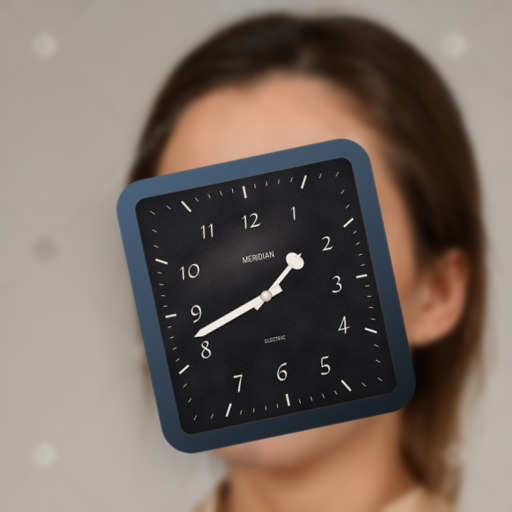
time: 1:42
